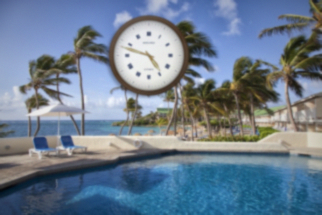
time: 4:48
